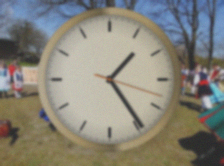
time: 1:24:18
